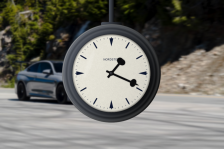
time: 1:19
